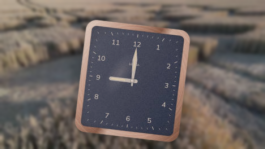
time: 9:00
